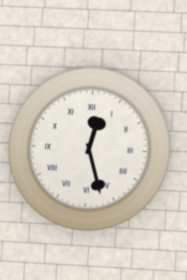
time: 12:27
